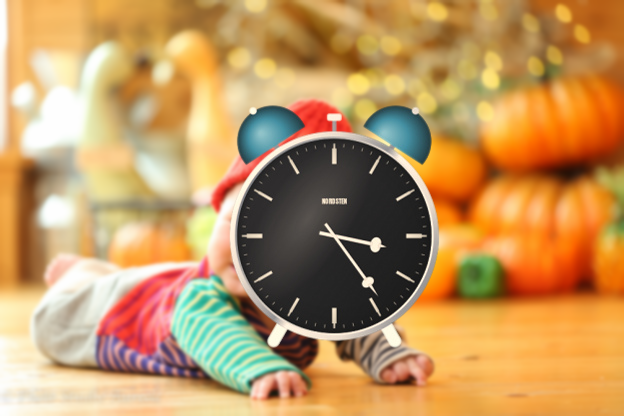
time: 3:24
